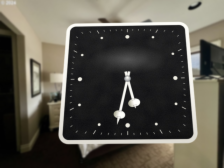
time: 5:32
